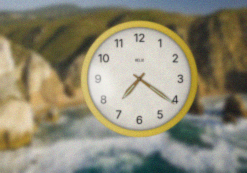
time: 7:21
